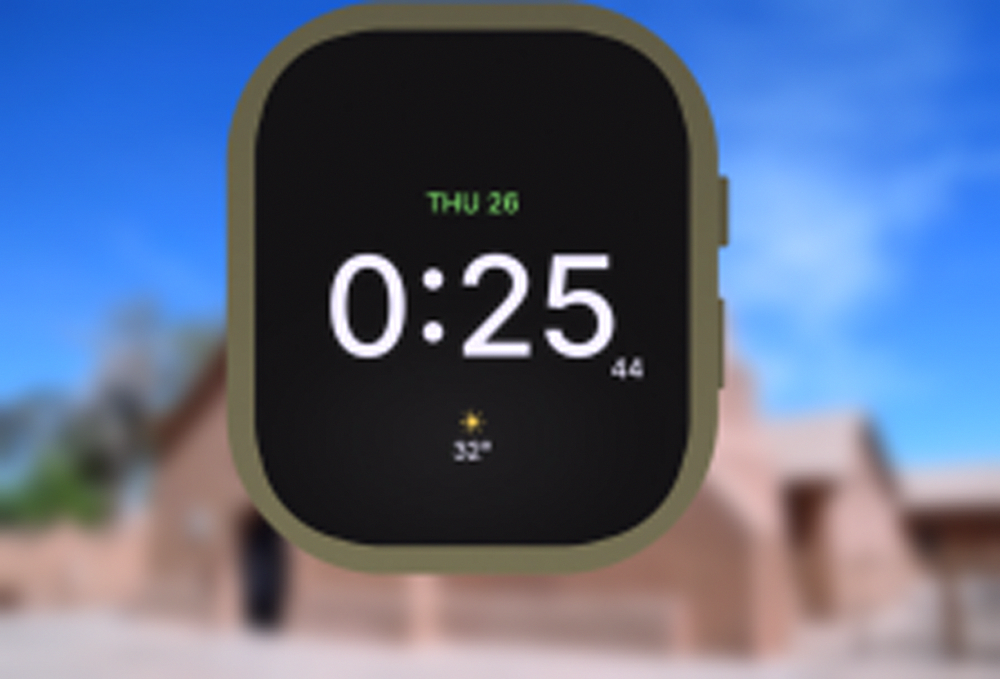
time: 0:25
